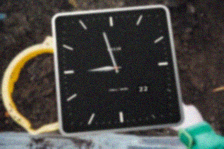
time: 8:58
